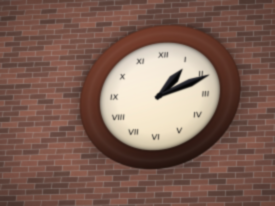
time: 1:11
